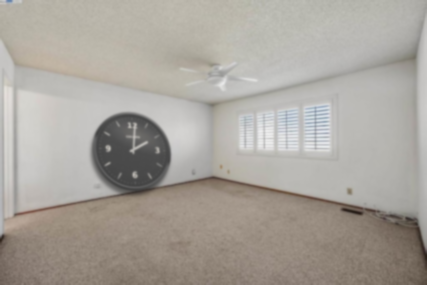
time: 2:01
